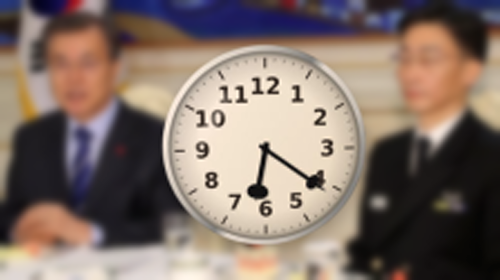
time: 6:21
